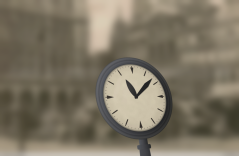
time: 11:08
